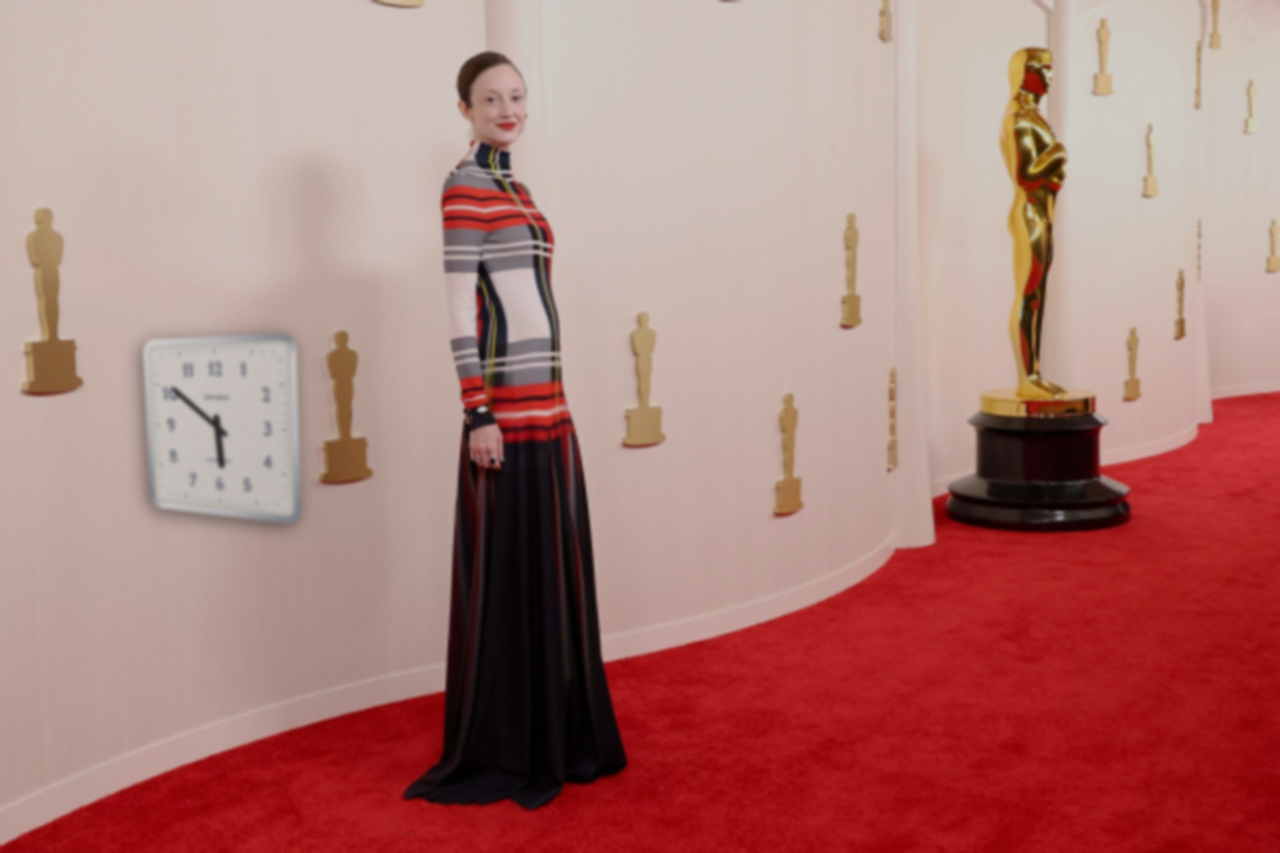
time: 5:51
